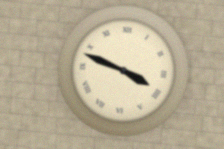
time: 3:48
